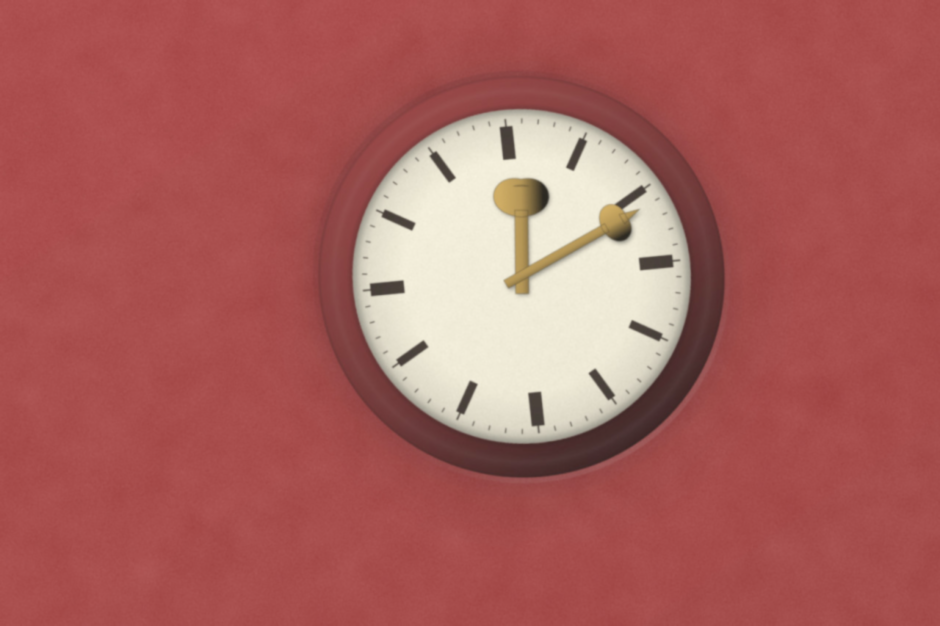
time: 12:11
